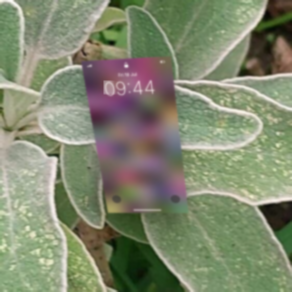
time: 9:44
